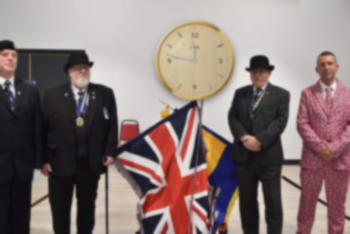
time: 11:47
